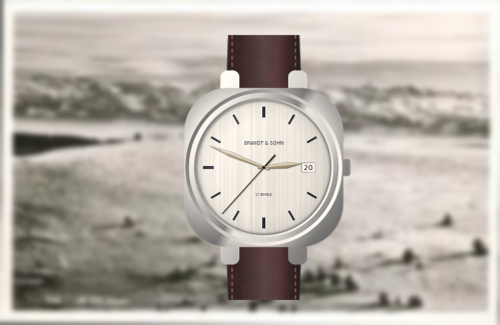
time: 2:48:37
